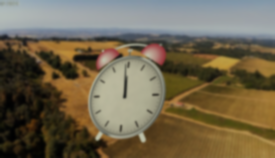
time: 11:59
